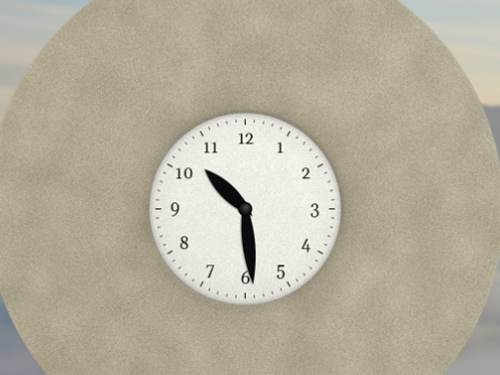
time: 10:29
